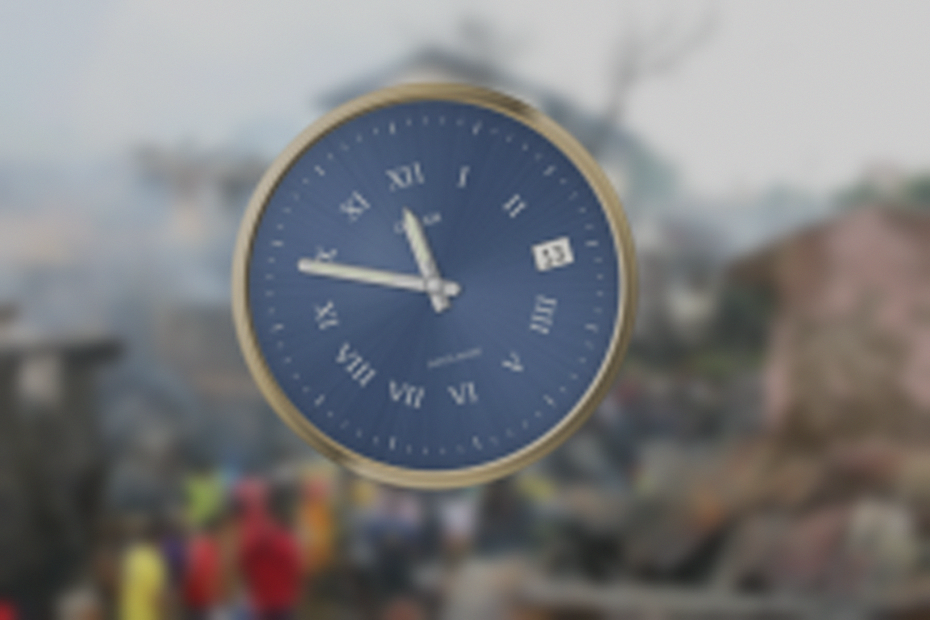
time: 11:49
